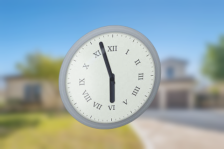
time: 5:57
